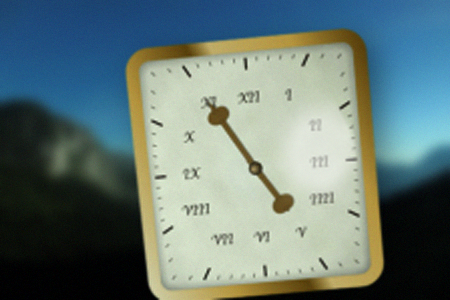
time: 4:55
